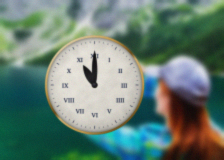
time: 11:00
